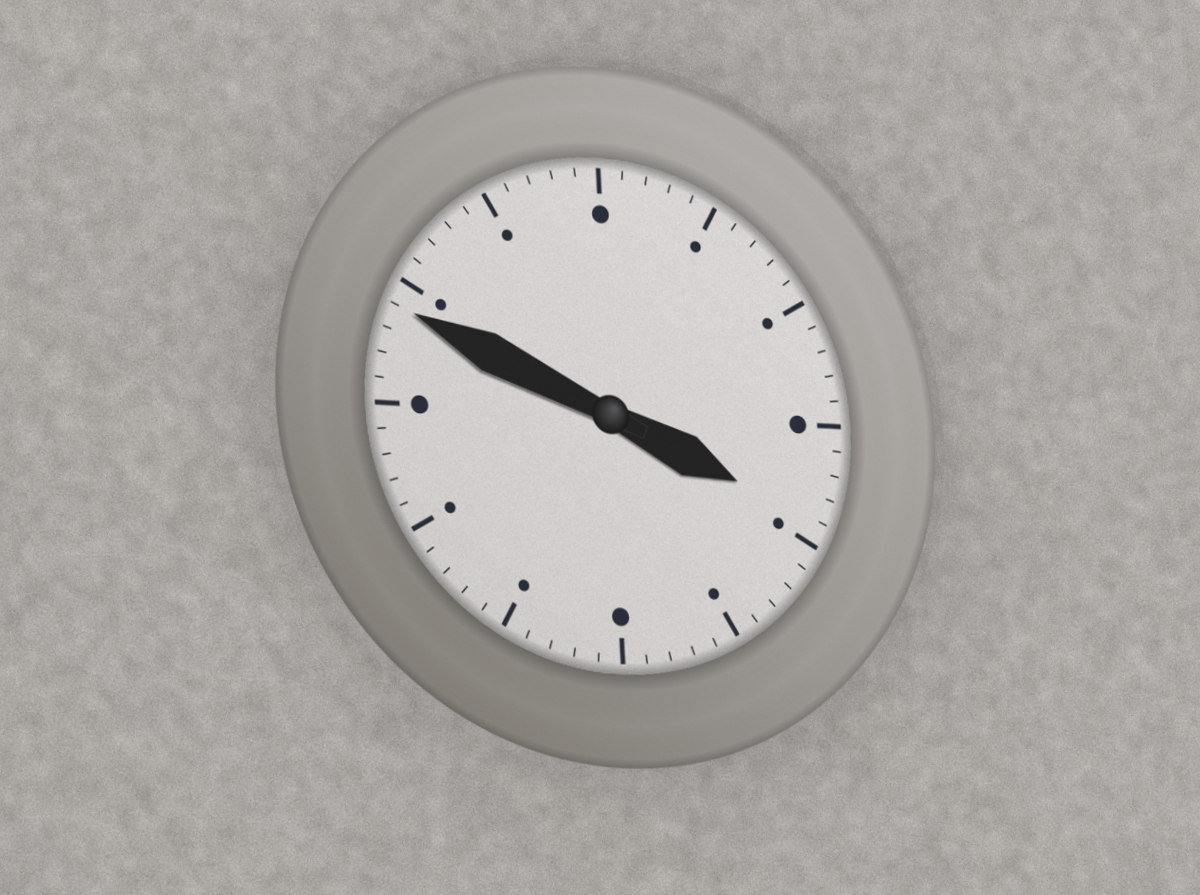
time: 3:49
